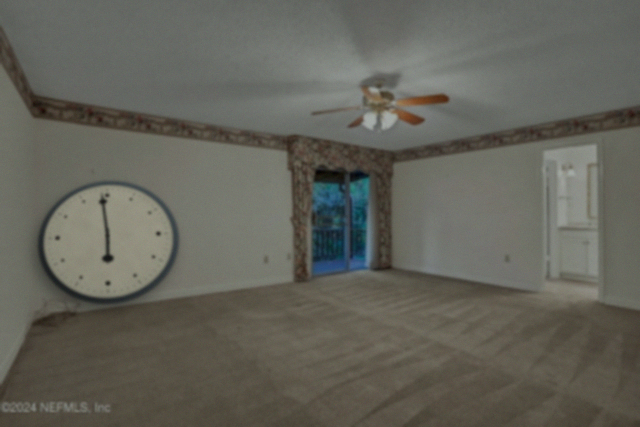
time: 5:59
